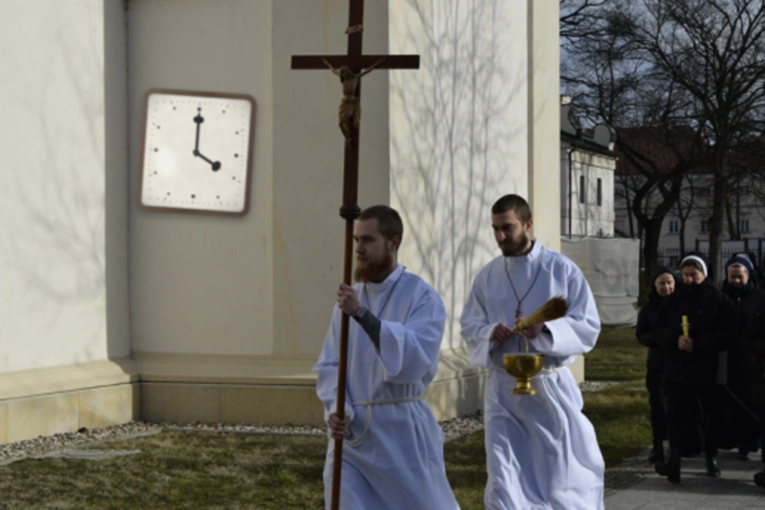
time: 4:00
